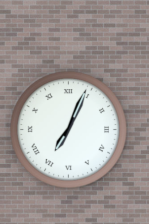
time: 7:04
